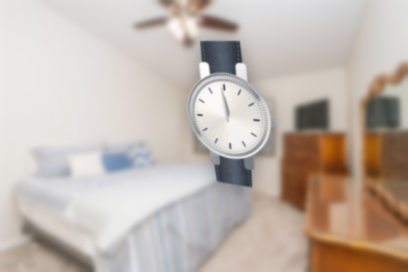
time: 11:59
